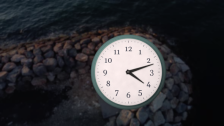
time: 4:12
